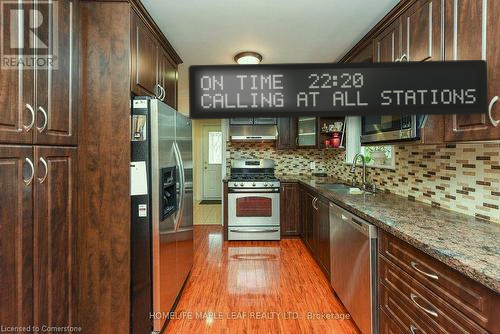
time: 22:20
